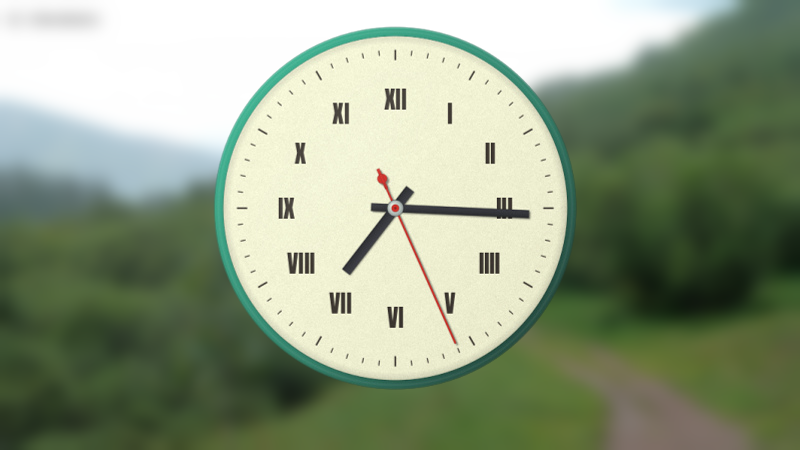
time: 7:15:26
